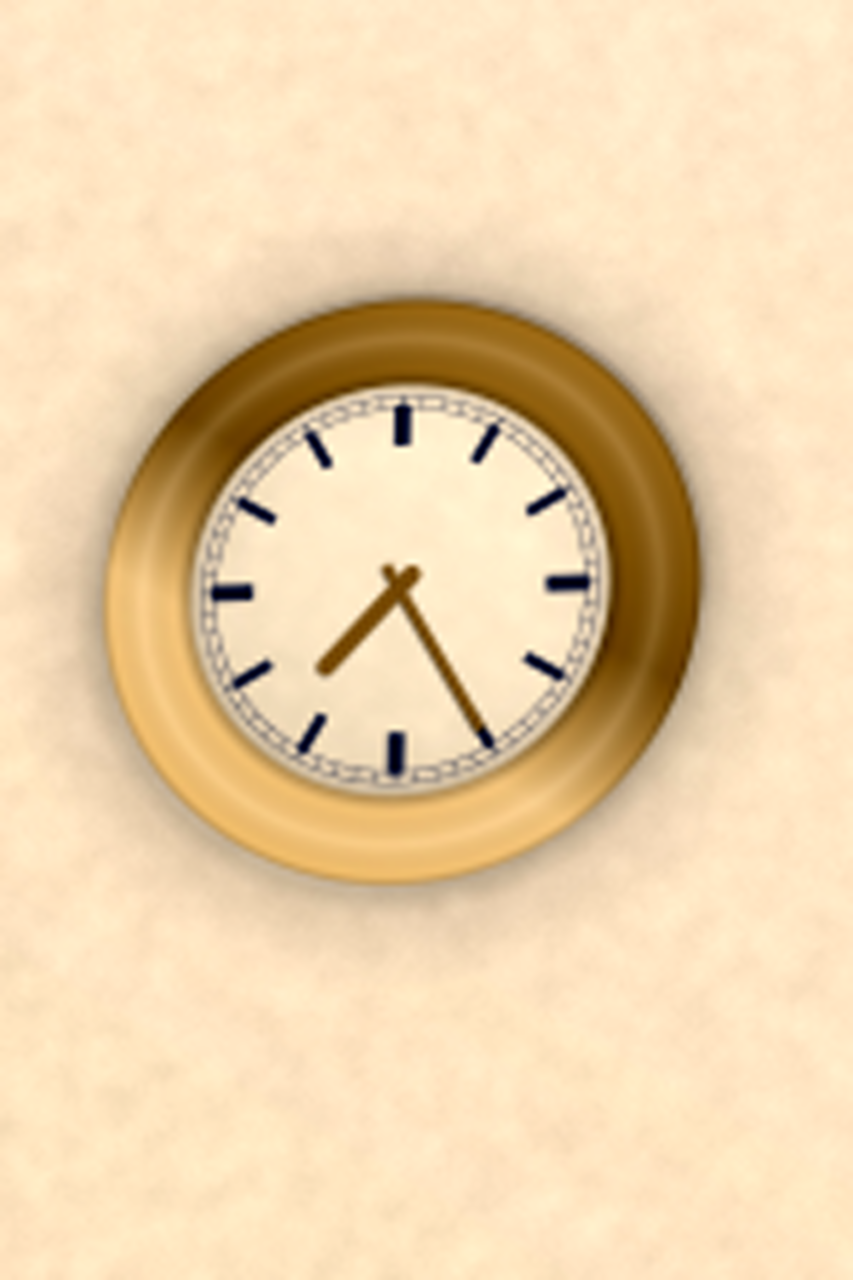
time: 7:25
